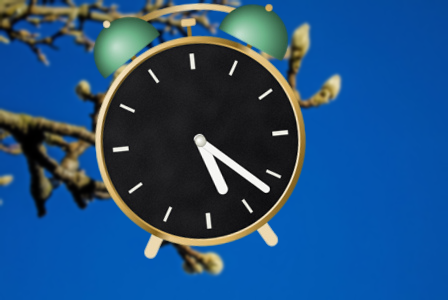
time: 5:22
